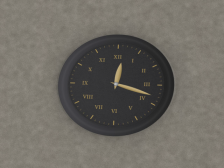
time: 12:18
